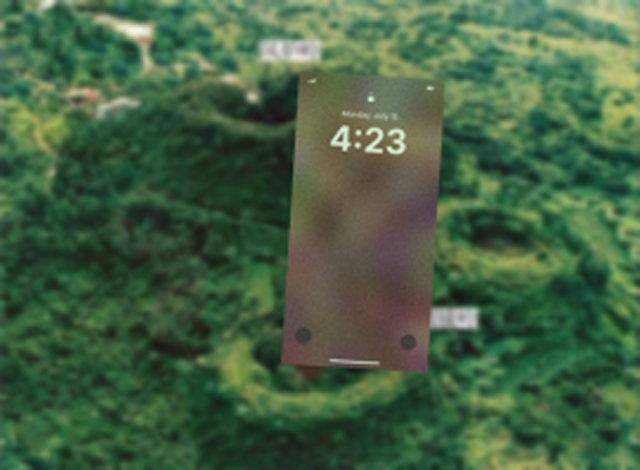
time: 4:23
